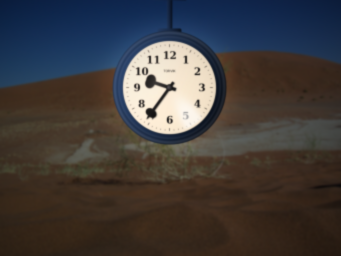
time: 9:36
